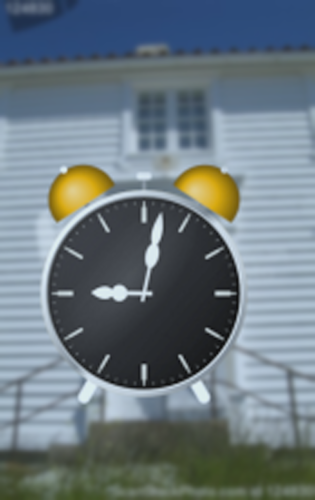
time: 9:02
